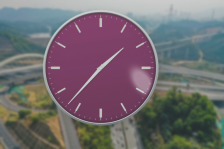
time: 1:37
